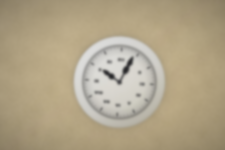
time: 10:04
